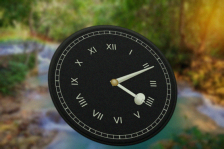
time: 4:11
